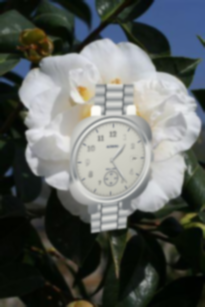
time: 1:24
